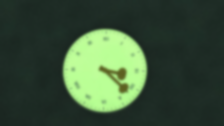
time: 3:22
